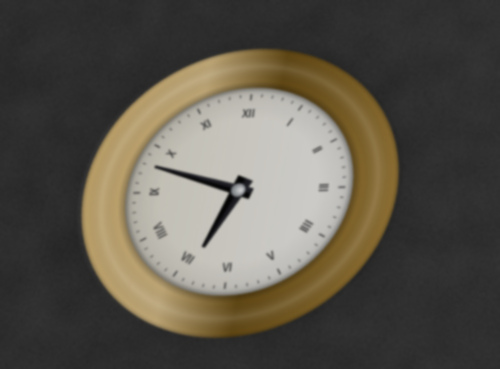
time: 6:48
